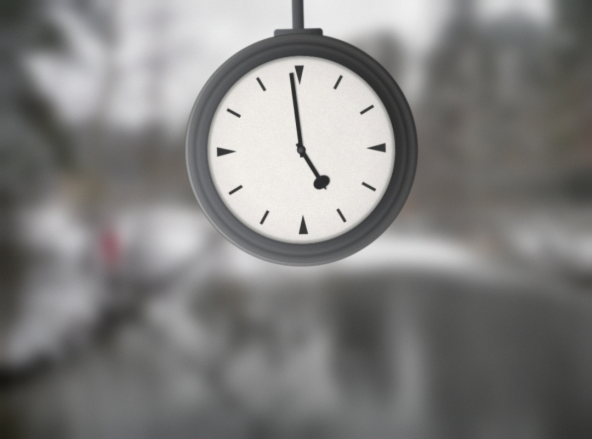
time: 4:59
